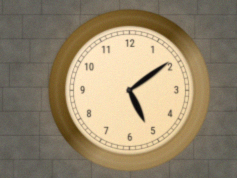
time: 5:09
